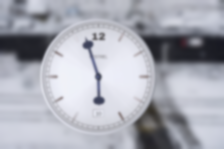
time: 5:57
